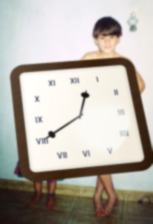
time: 12:40
